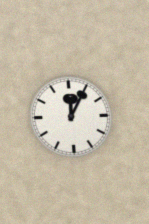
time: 12:05
